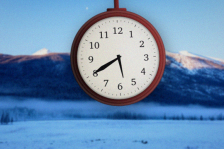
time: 5:40
